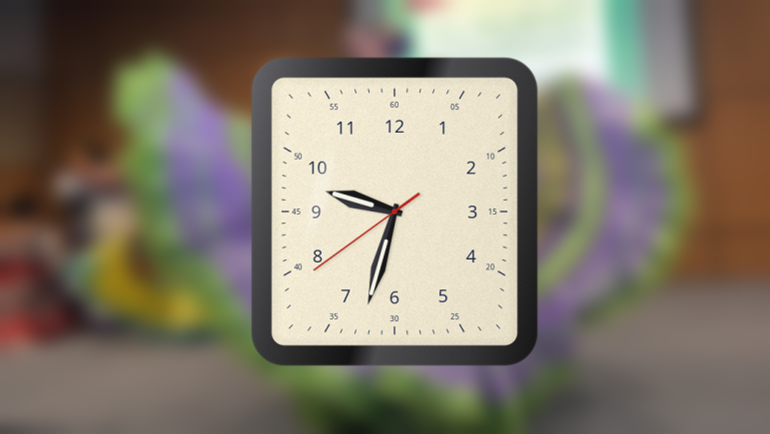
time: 9:32:39
